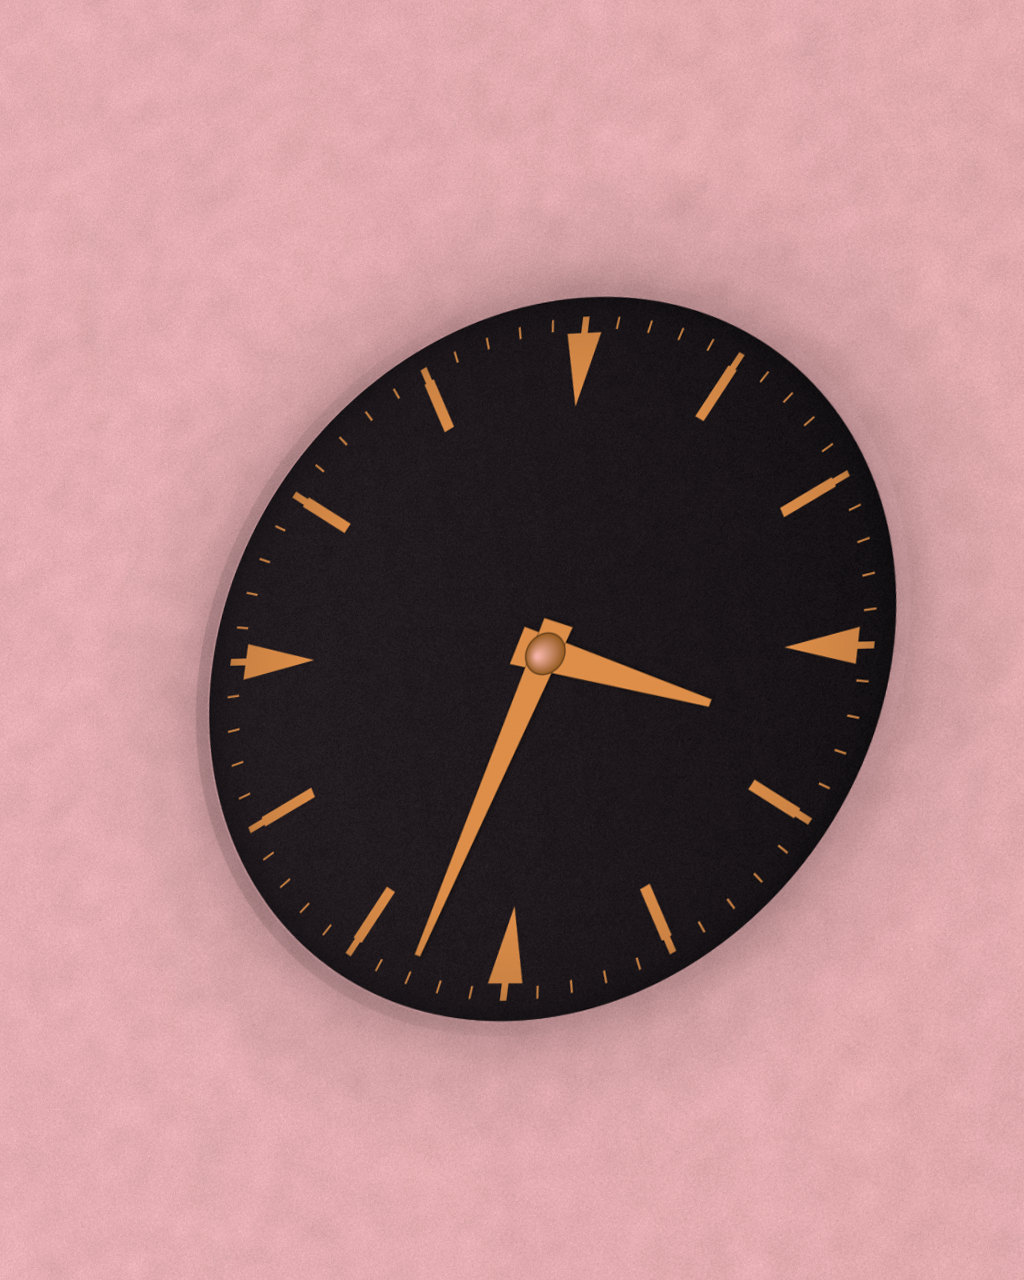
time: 3:33
